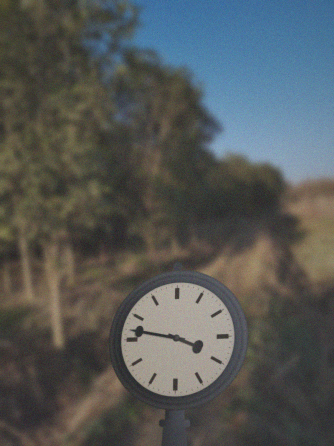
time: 3:47
